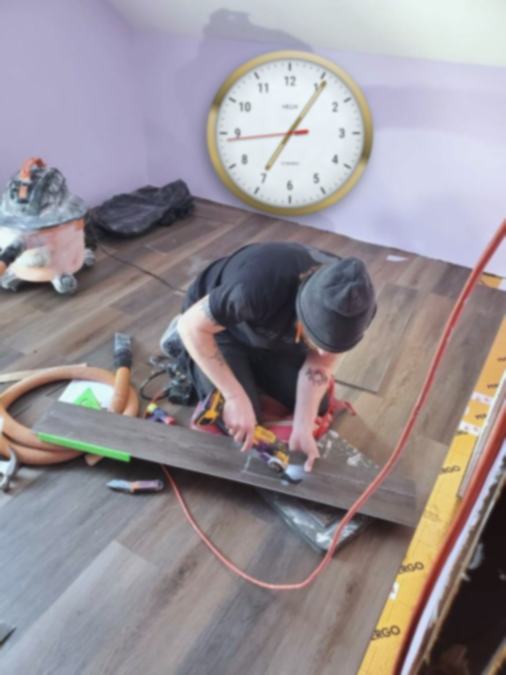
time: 7:05:44
